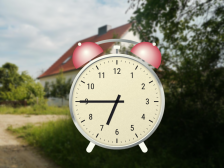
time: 6:45
